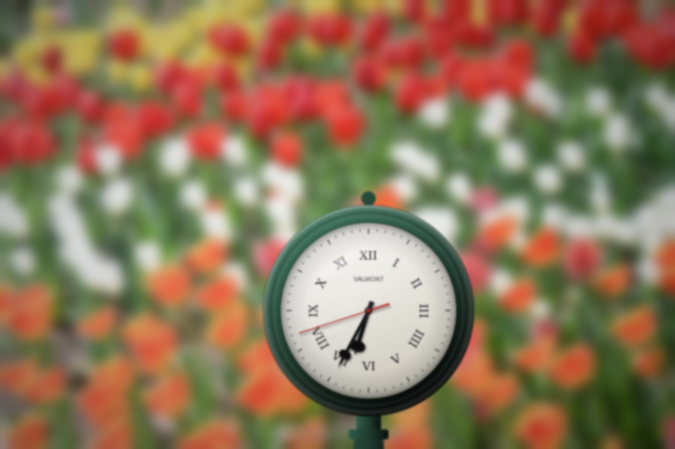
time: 6:34:42
